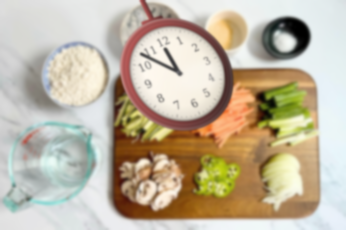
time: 11:53
